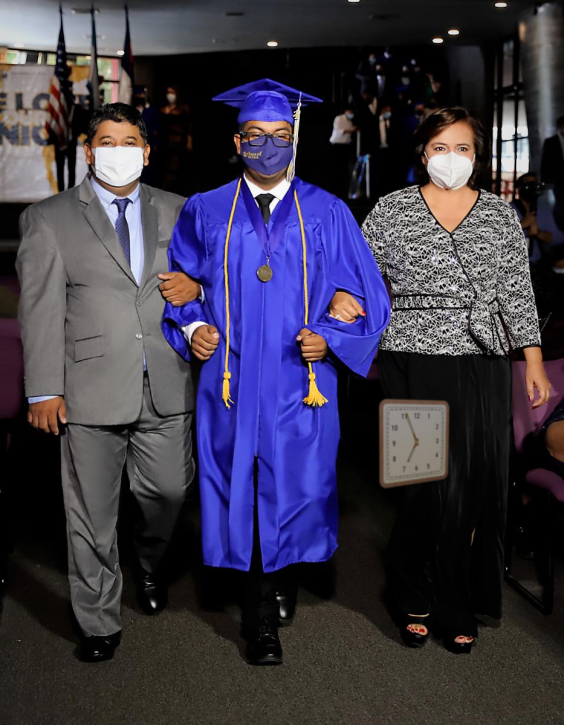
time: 6:56
